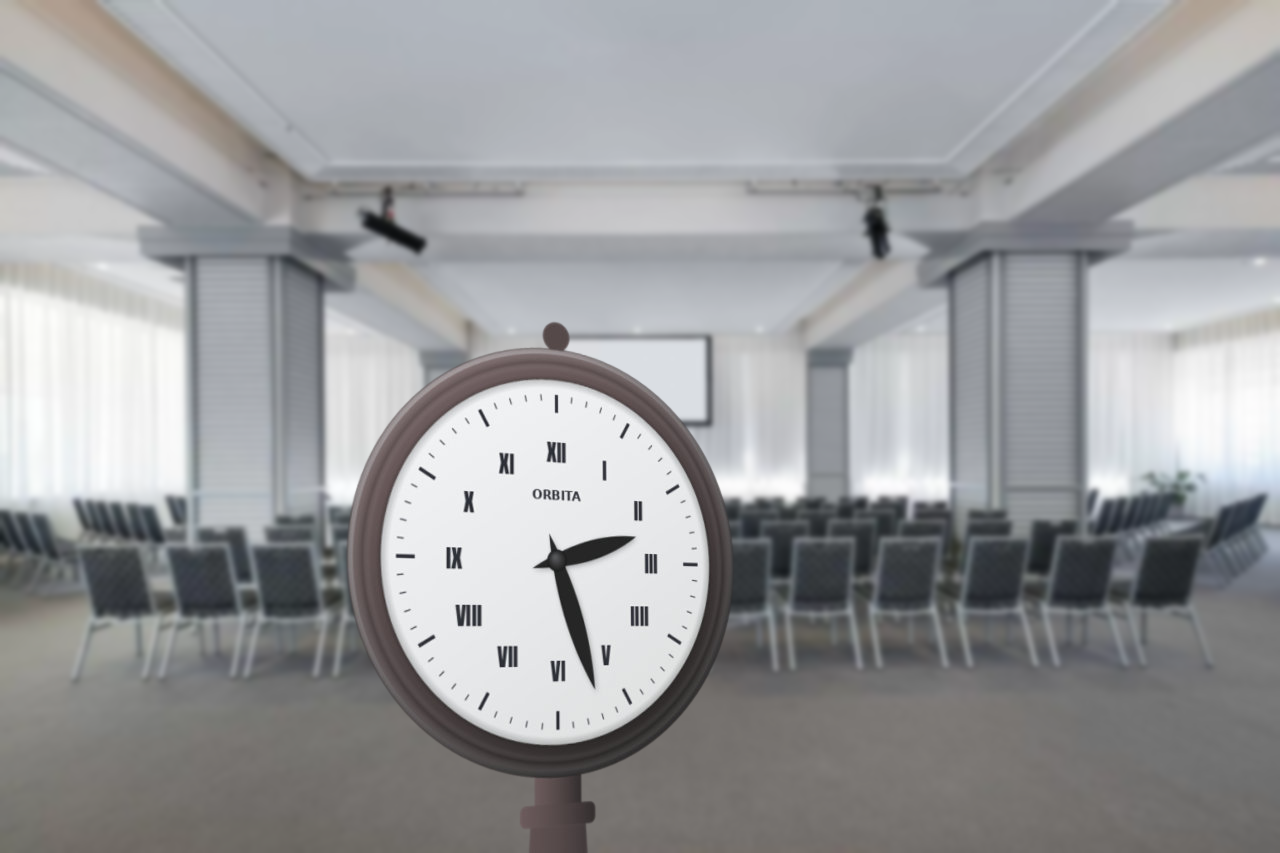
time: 2:27
